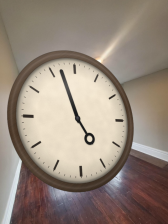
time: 4:57
